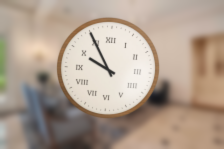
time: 9:55
